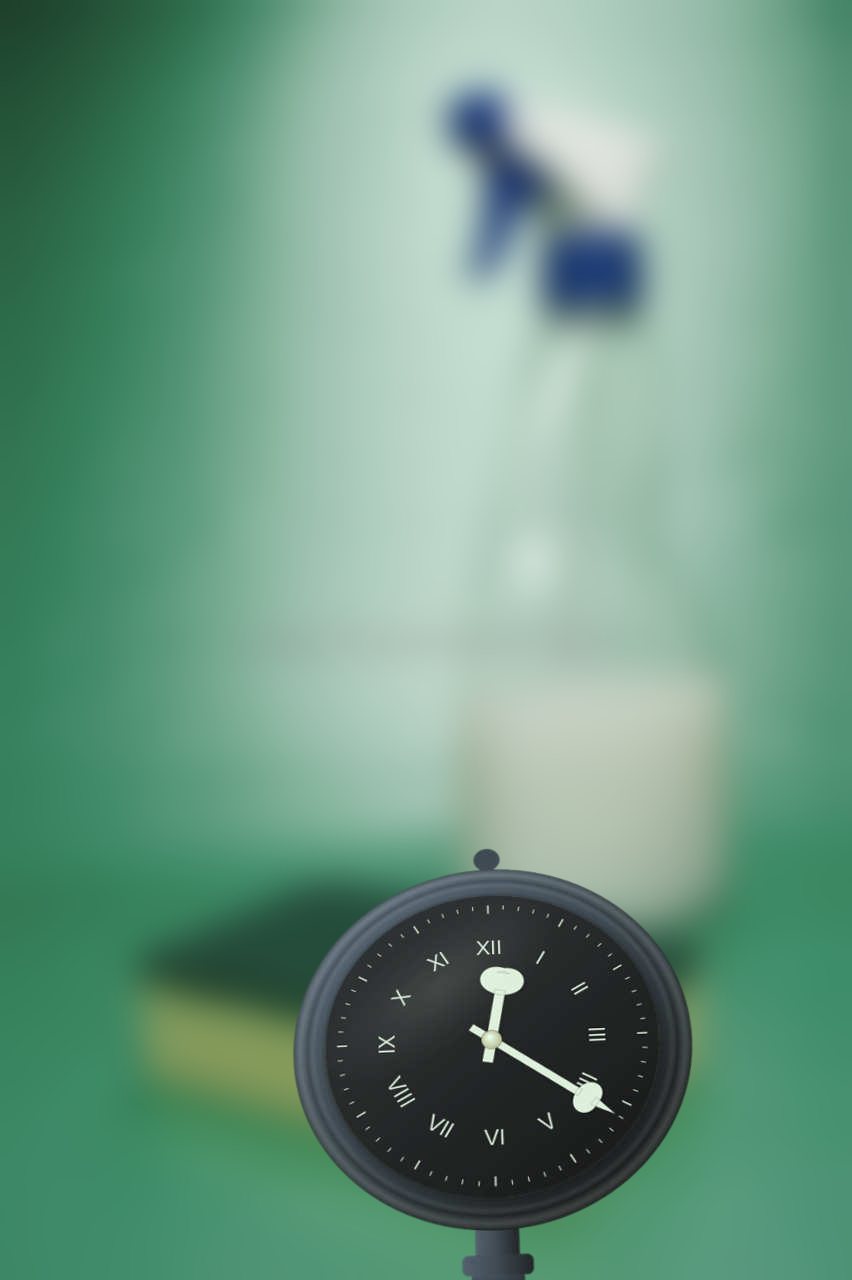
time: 12:21
